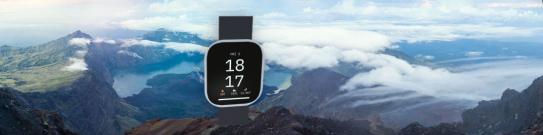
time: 18:17
